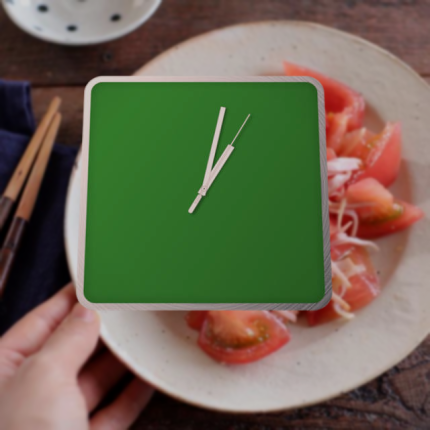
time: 1:02:05
